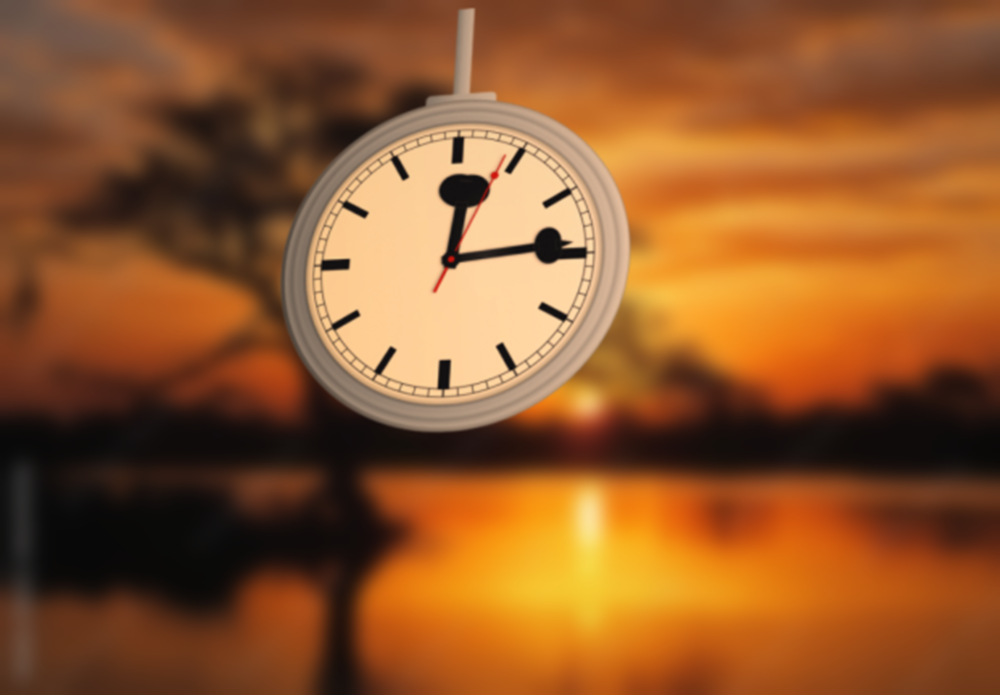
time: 12:14:04
